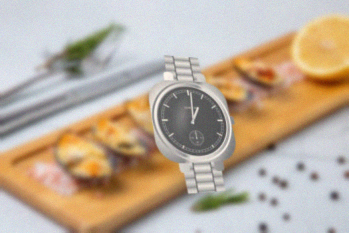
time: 1:01
